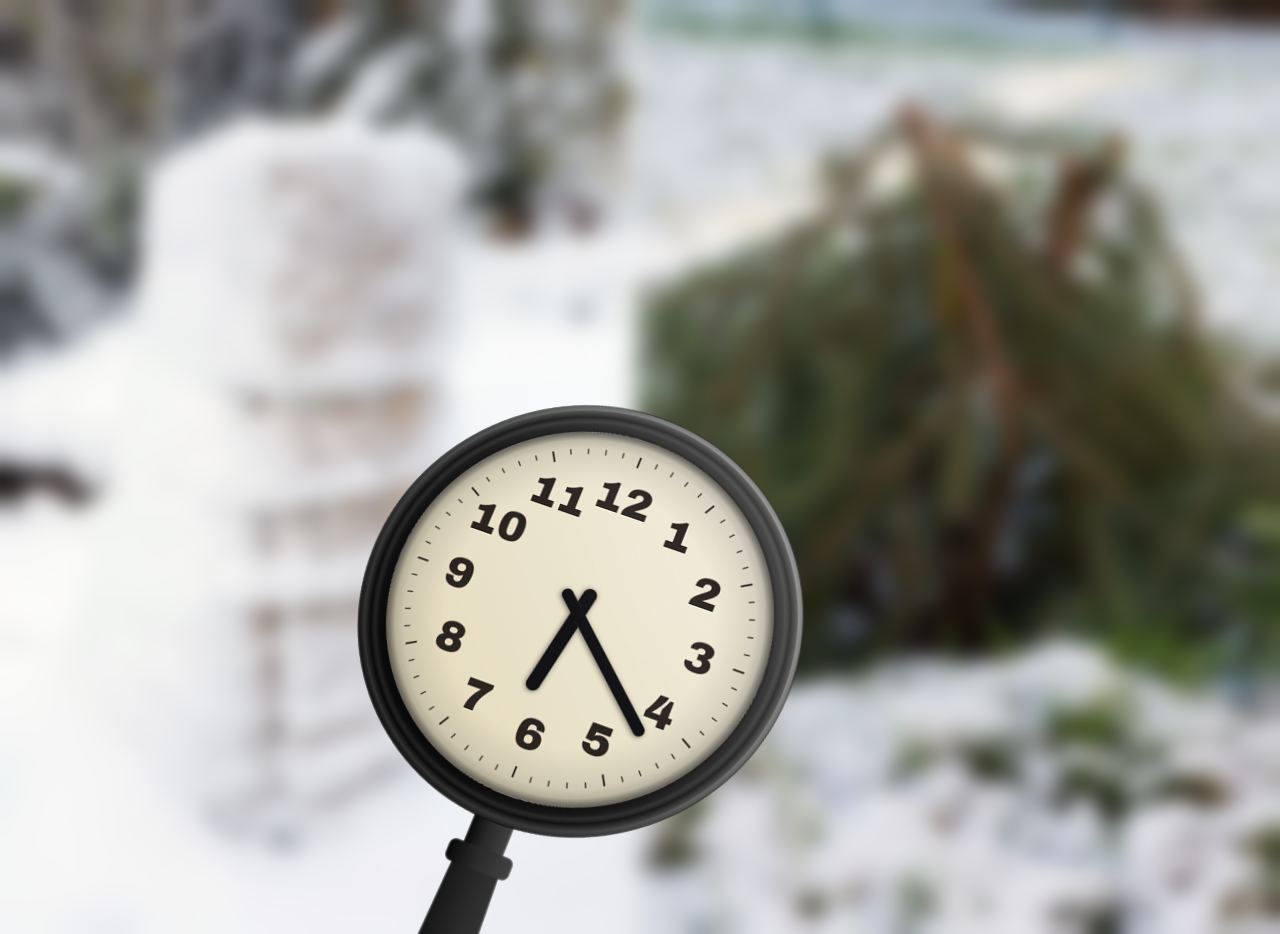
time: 6:22
